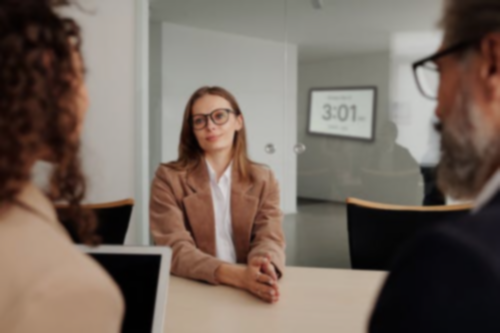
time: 3:01
